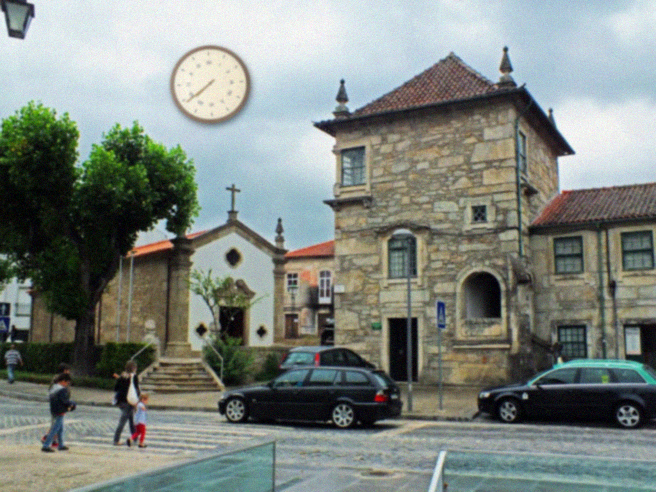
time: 7:39
